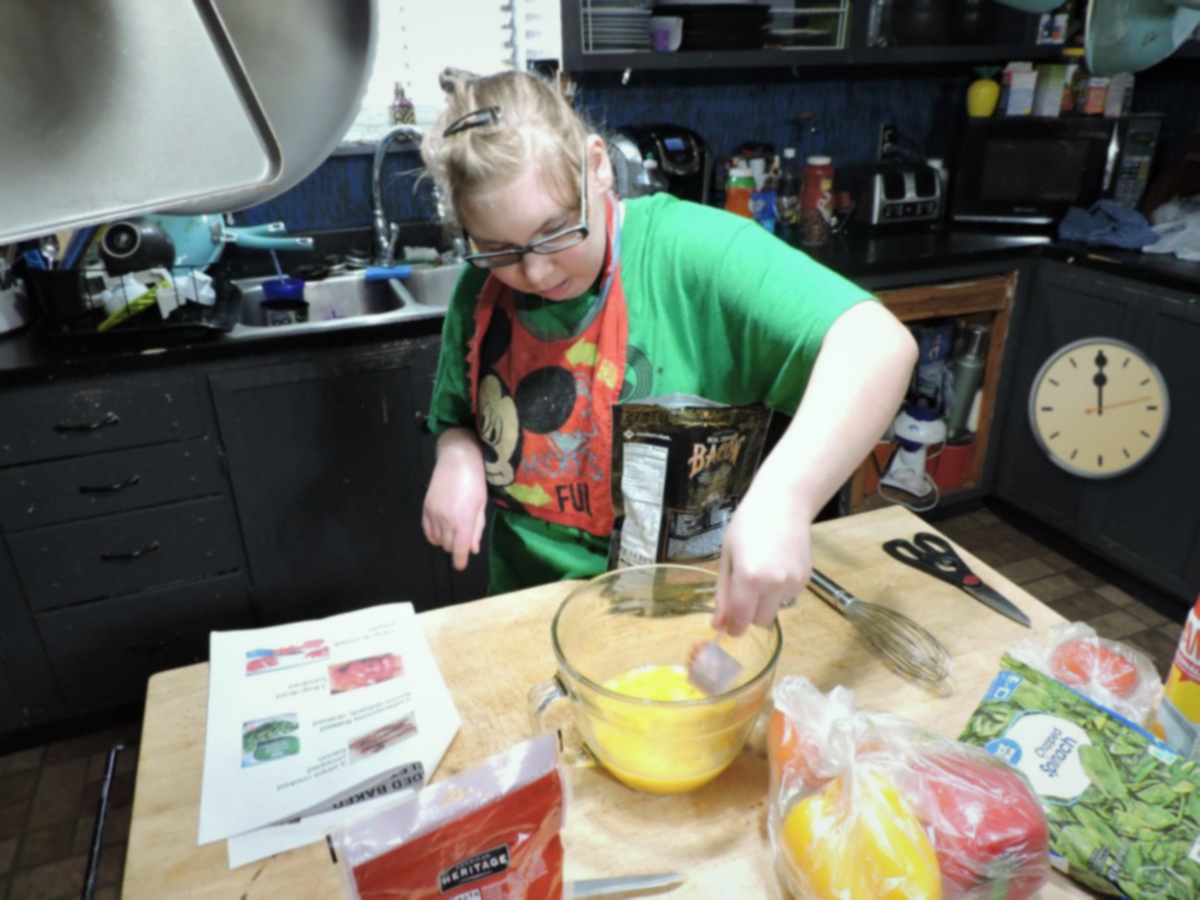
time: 12:00:13
